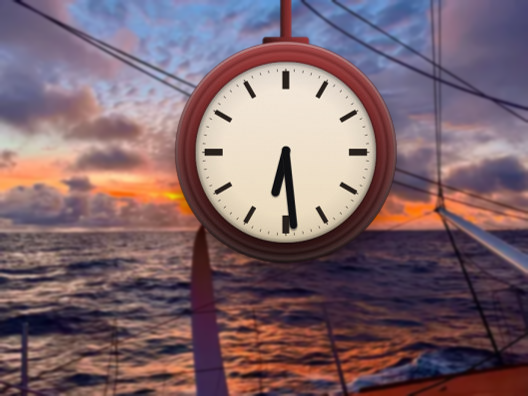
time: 6:29
